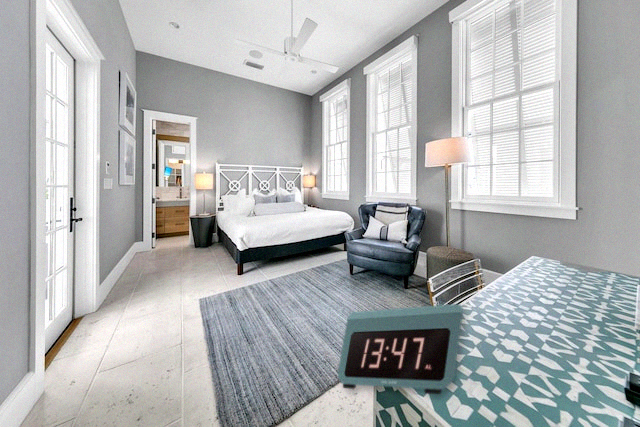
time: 13:47
